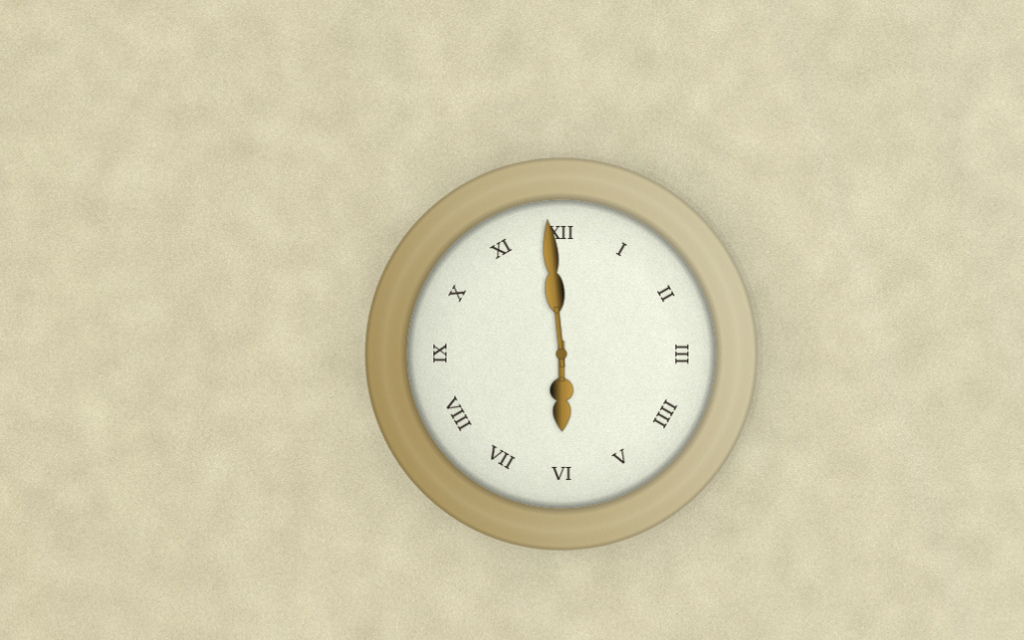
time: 5:59
